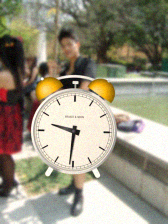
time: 9:31
